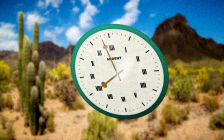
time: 7:58
